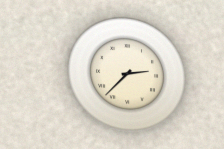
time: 2:37
